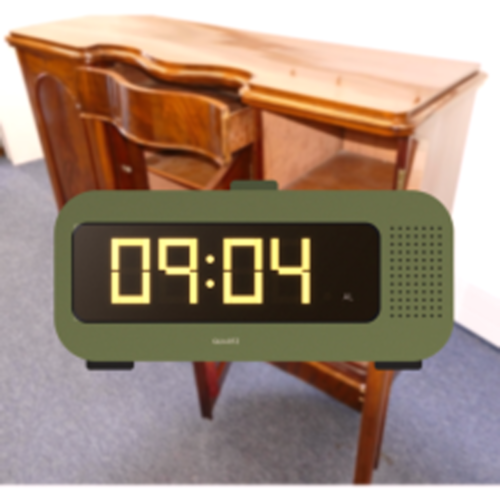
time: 9:04
